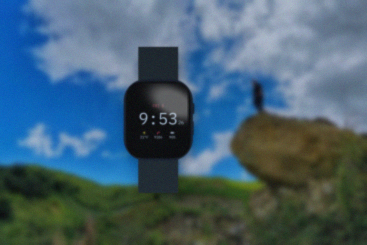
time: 9:53
